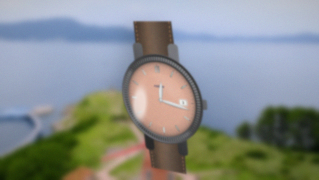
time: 12:17
